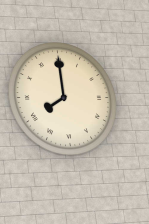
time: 8:00
